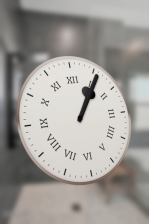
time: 1:06
